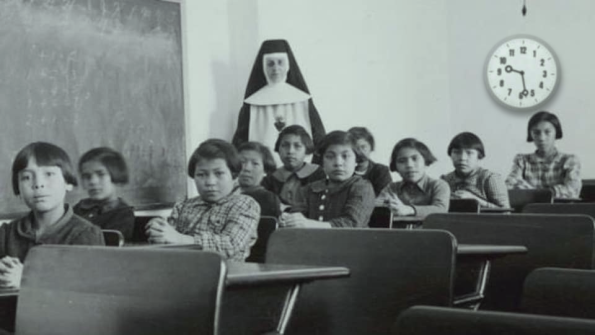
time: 9:28
